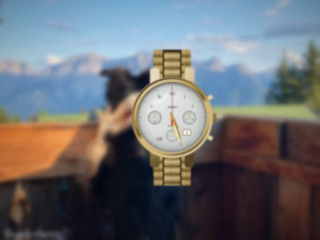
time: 5:27
